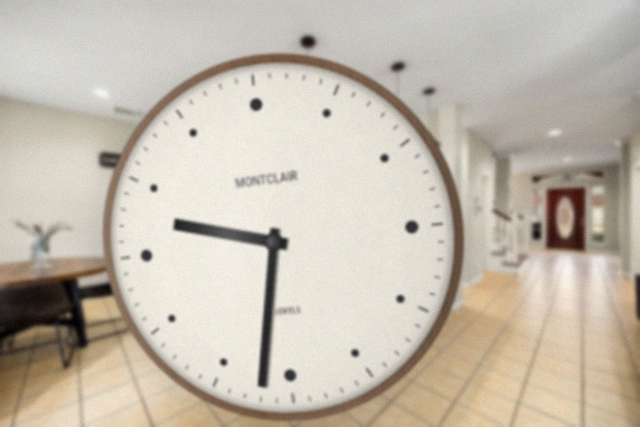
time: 9:32
